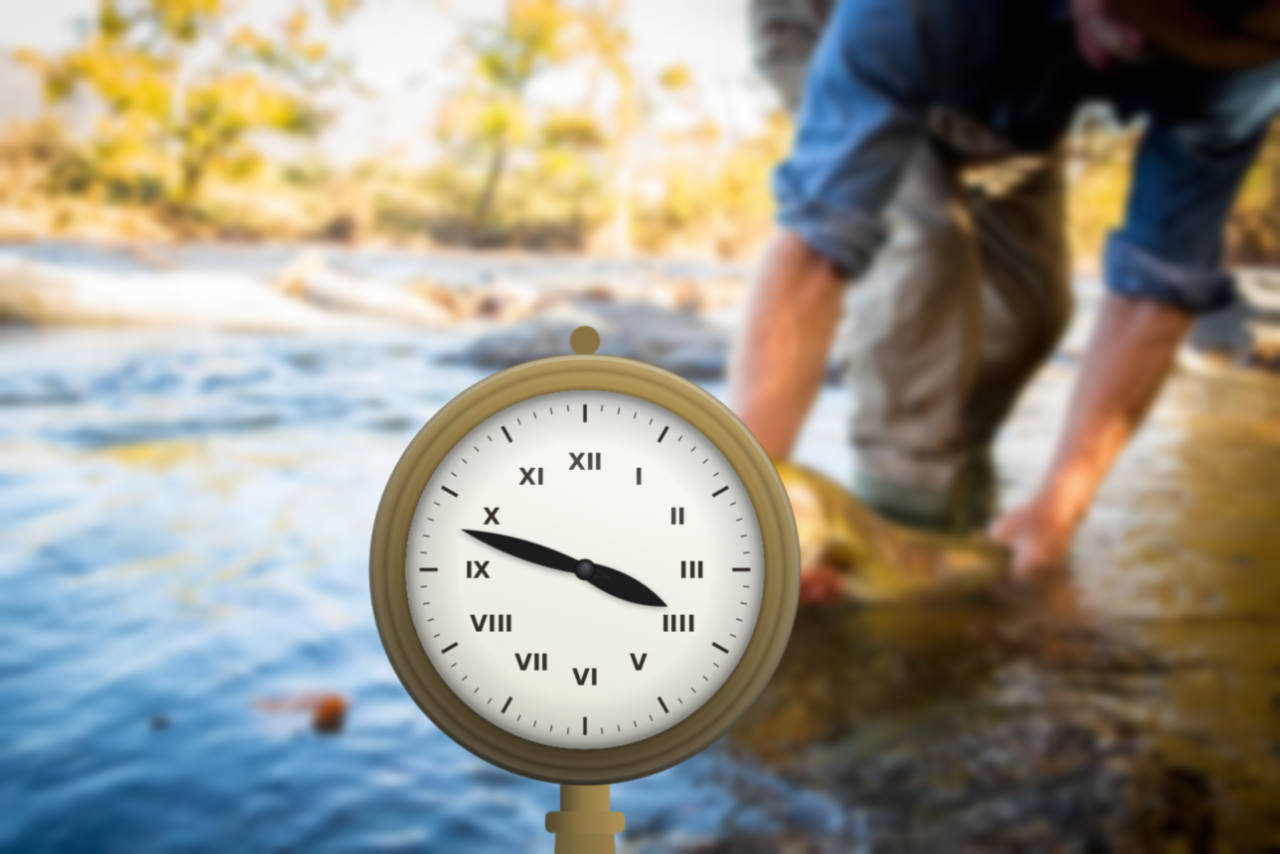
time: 3:48
